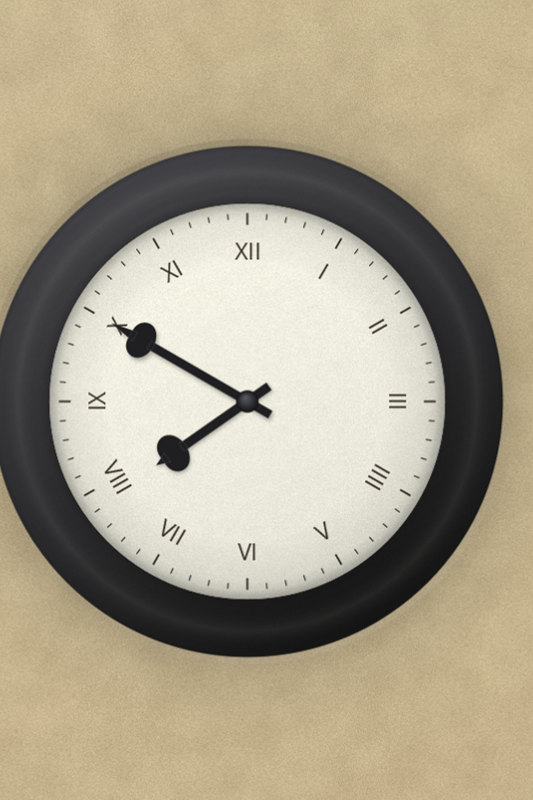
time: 7:50
